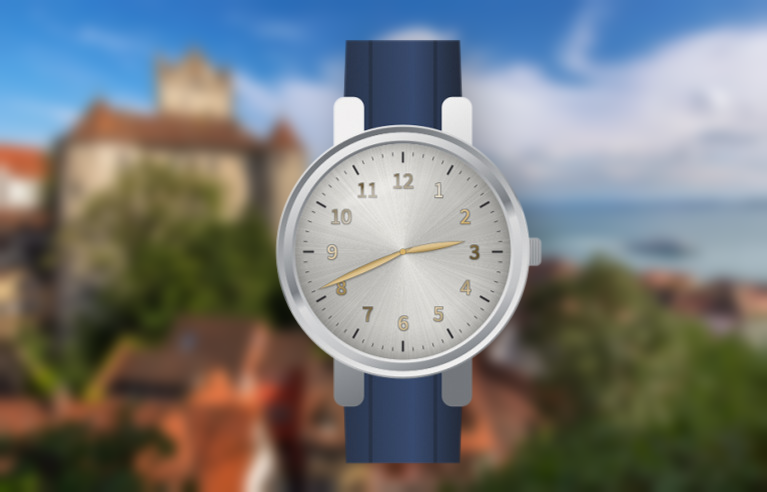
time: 2:41
